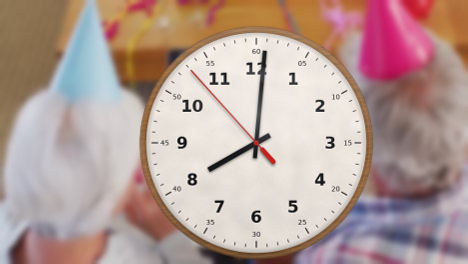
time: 8:00:53
